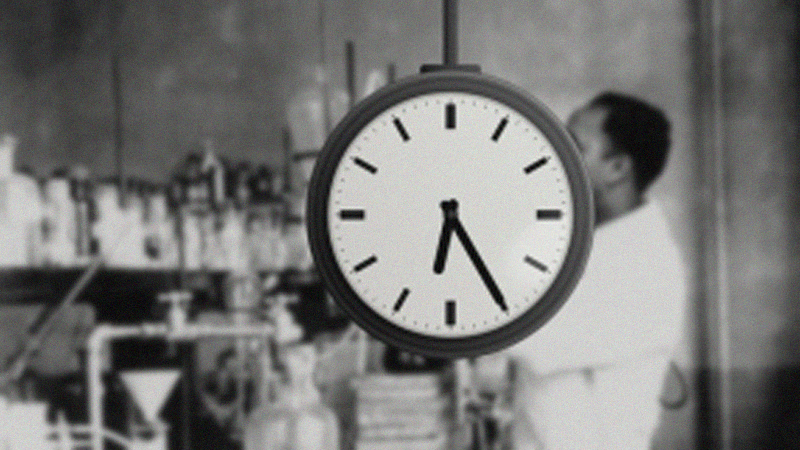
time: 6:25
